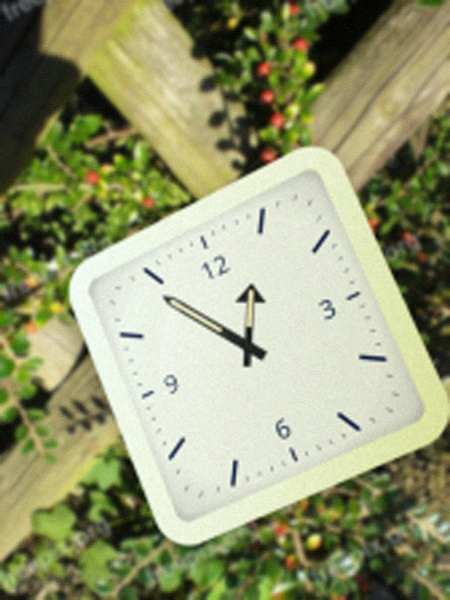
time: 12:54
